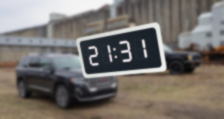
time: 21:31
